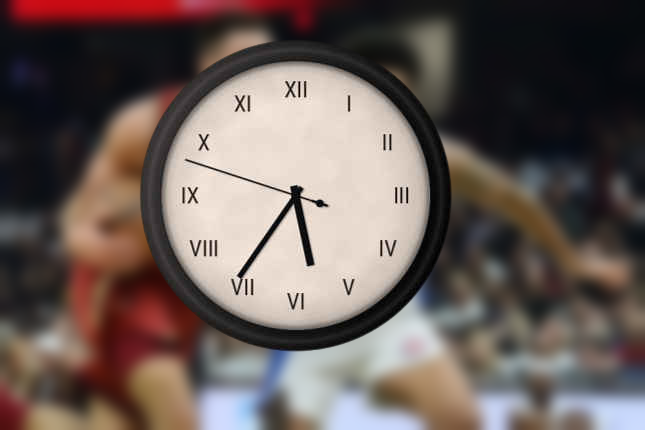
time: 5:35:48
